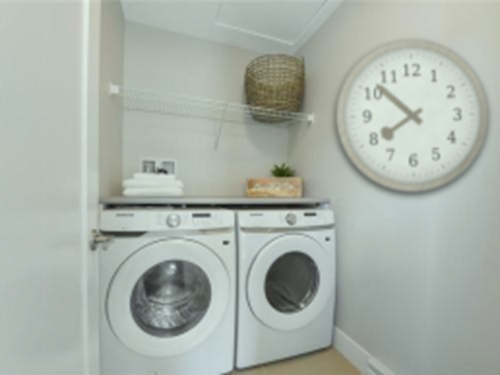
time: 7:52
